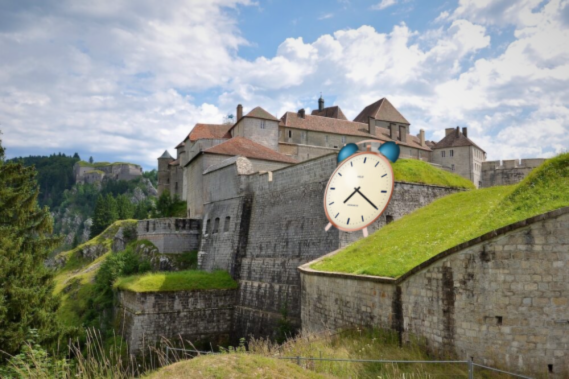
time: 7:20
